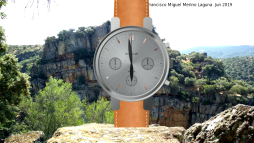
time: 5:59
